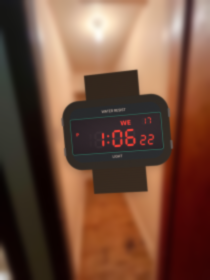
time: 1:06:22
